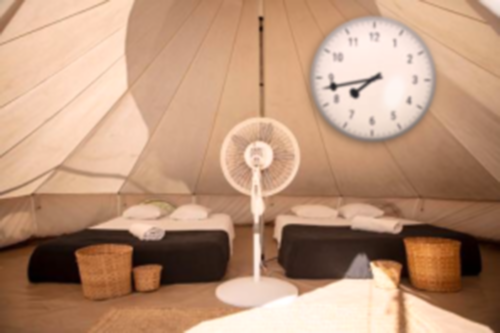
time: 7:43
